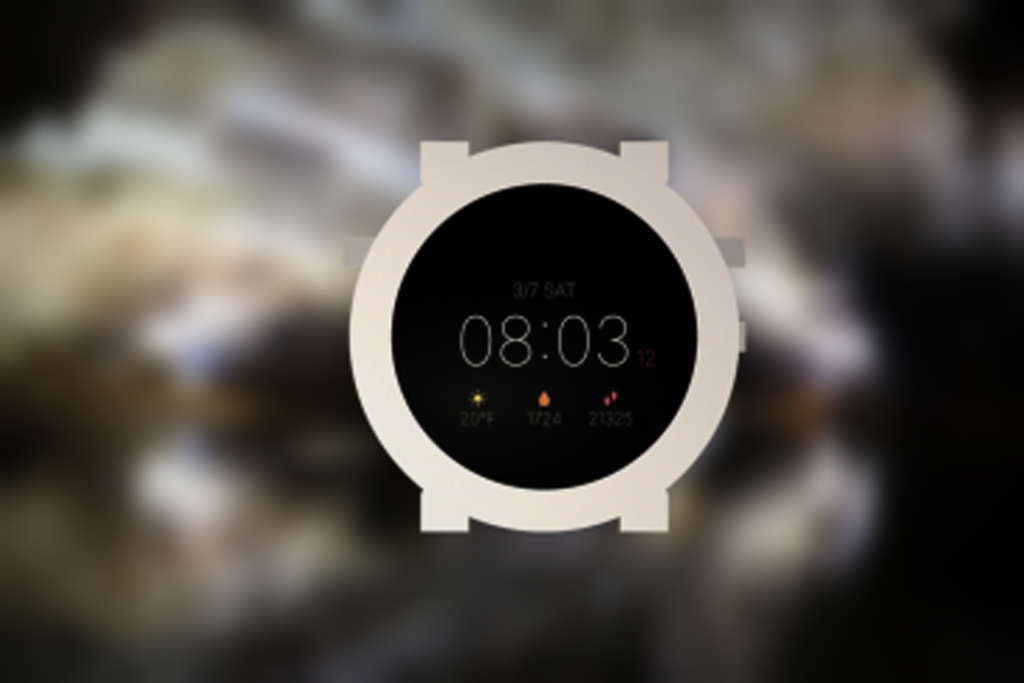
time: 8:03:12
